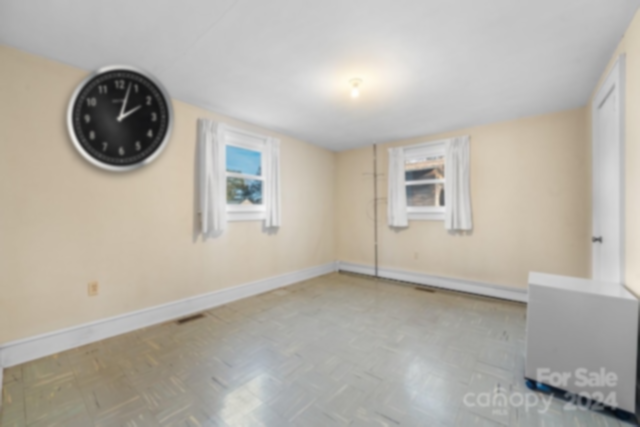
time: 2:03
